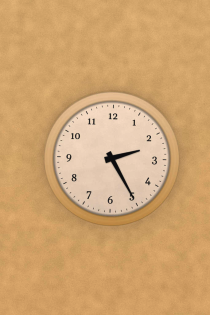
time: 2:25
